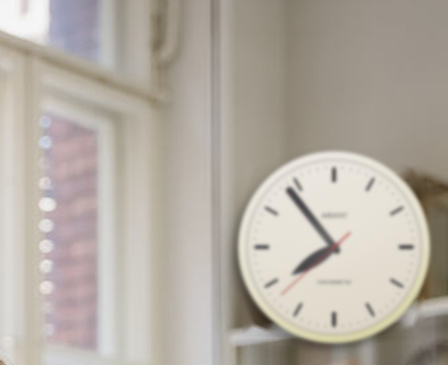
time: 7:53:38
